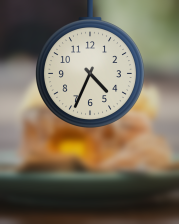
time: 4:34
